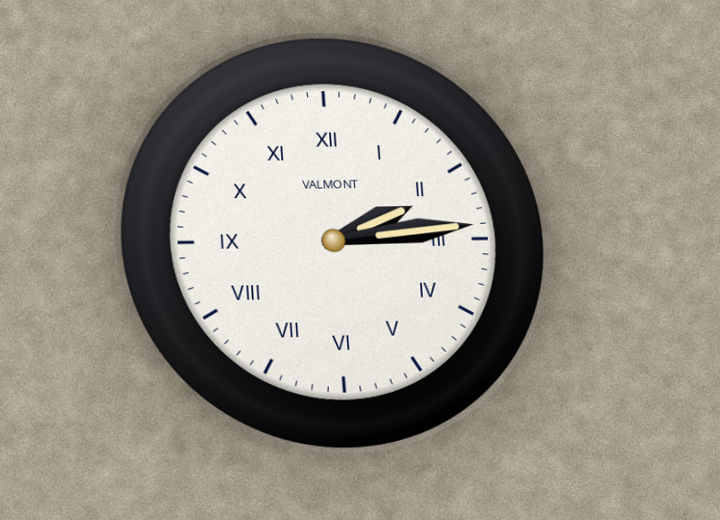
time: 2:14
